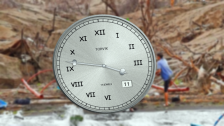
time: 3:47
